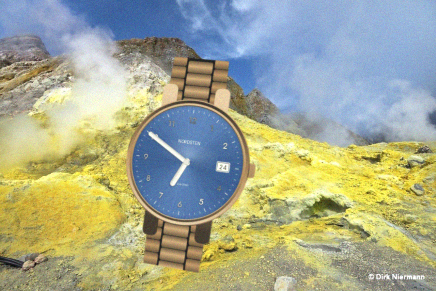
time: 6:50
